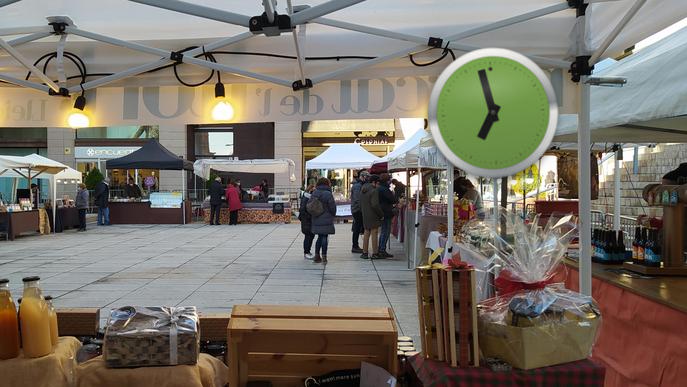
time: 6:58
